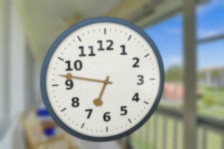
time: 6:47
